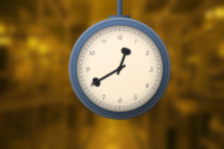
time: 12:40
